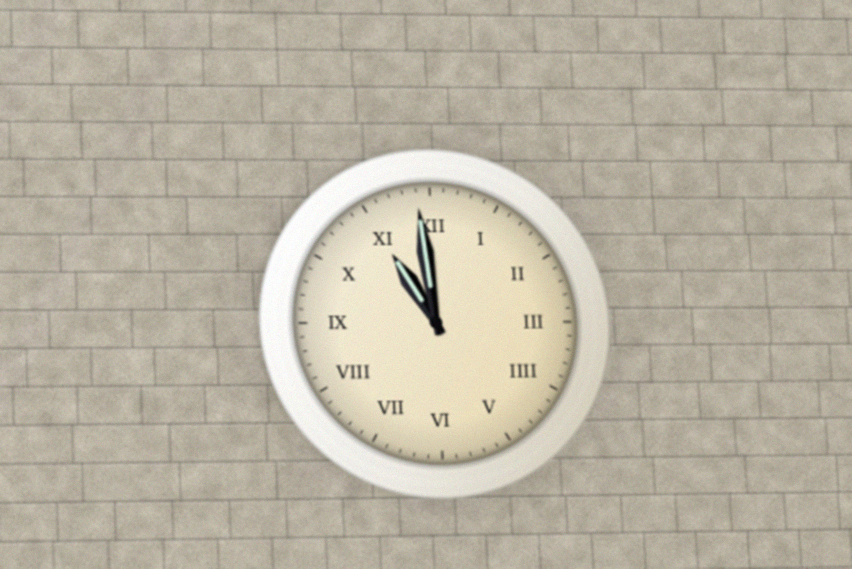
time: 10:59
